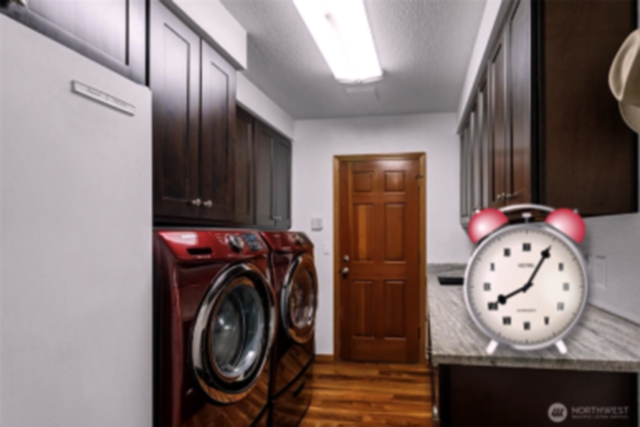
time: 8:05
